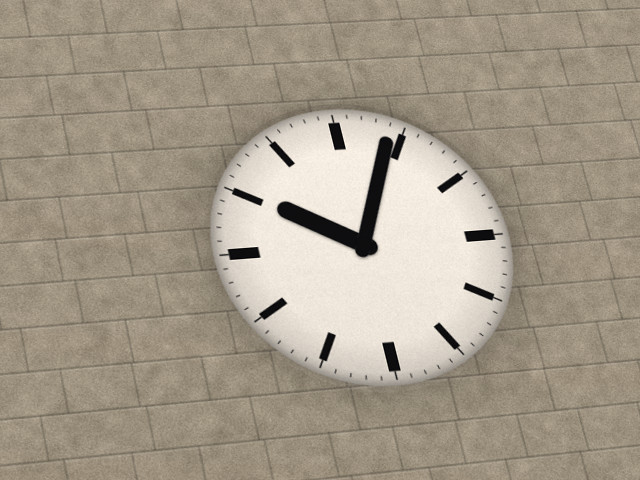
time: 10:04
